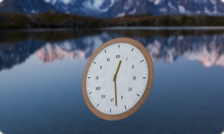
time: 12:28
